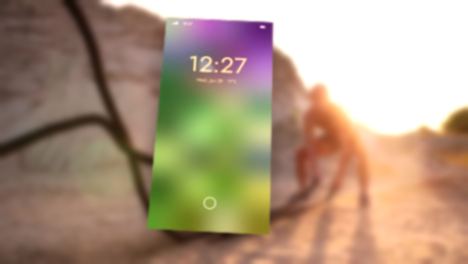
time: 12:27
